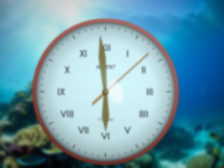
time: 5:59:08
